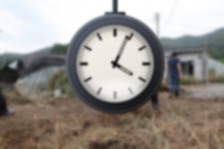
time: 4:04
